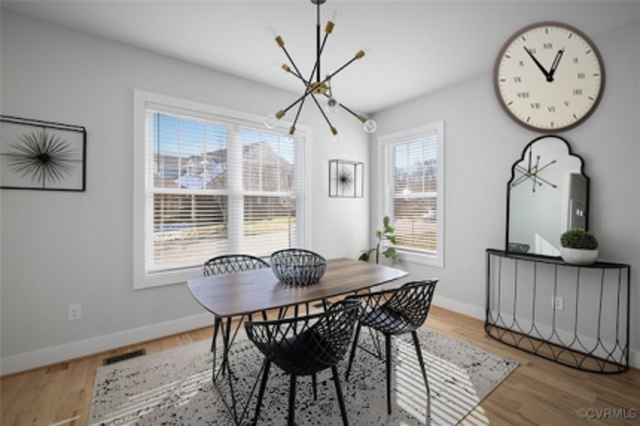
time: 12:54
